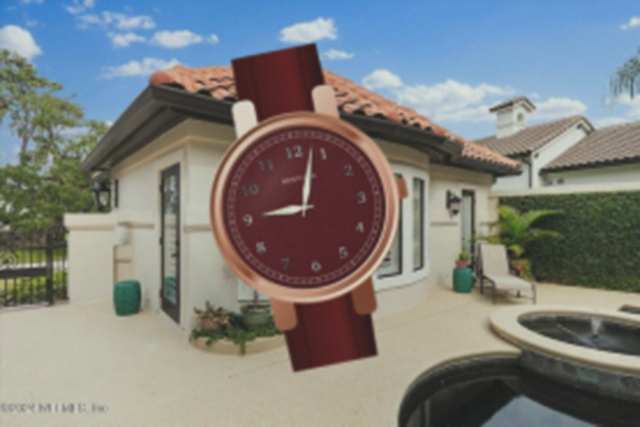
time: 9:03
